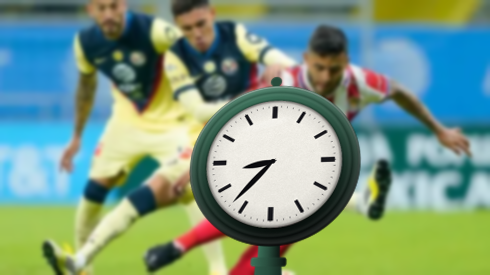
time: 8:37
